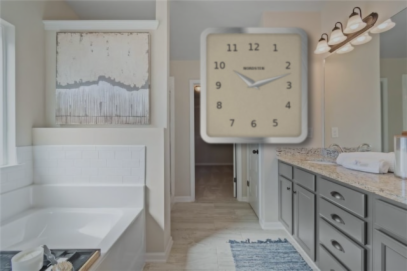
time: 10:12
